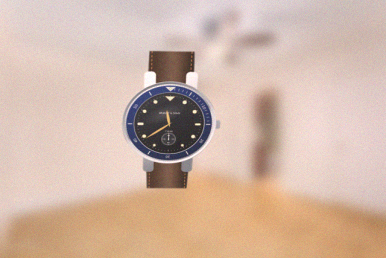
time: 11:39
